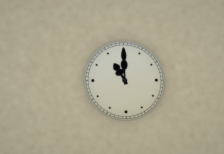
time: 11:00
